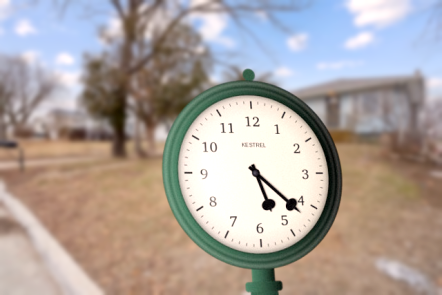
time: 5:22
